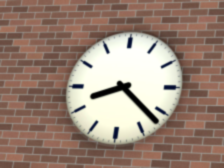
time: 8:22
